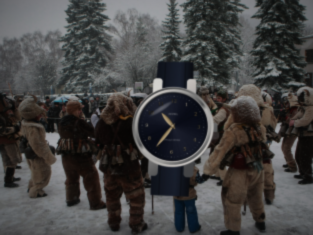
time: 10:36
